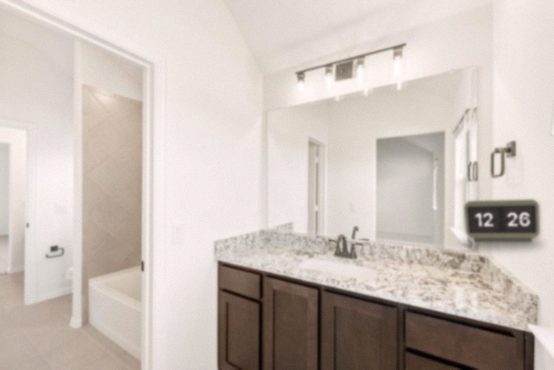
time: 12:26
